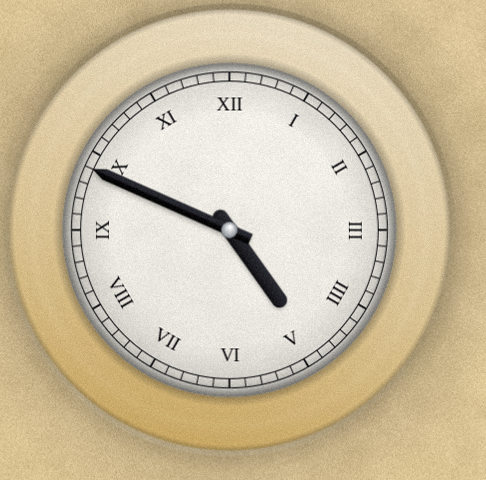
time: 4:49
